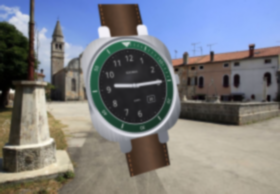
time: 9:15
